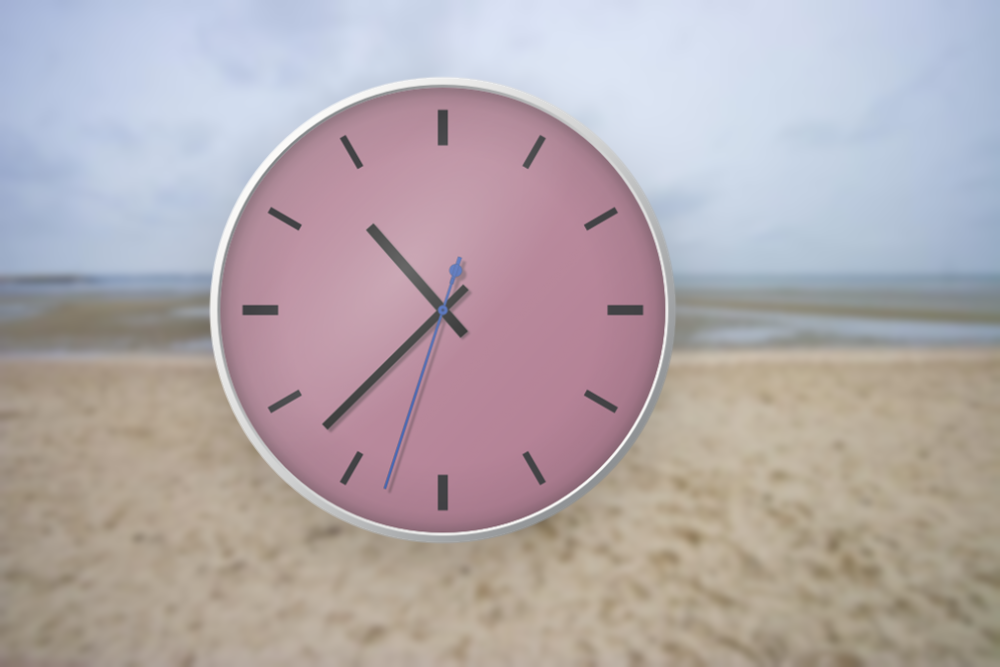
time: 10:37:33
